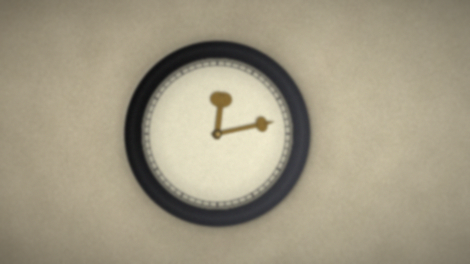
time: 12:13
